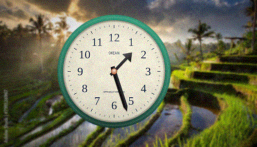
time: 1:27
